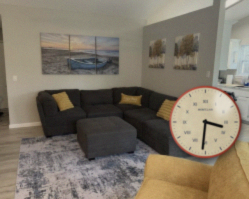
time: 3:31
